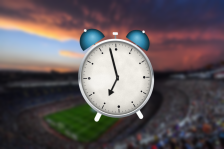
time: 6:58
